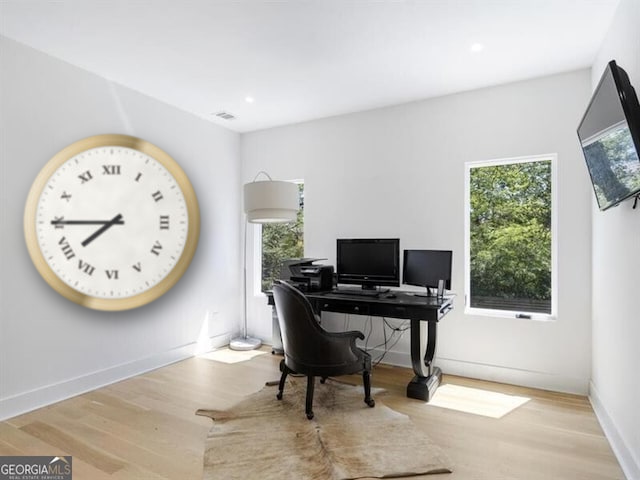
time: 7:45
